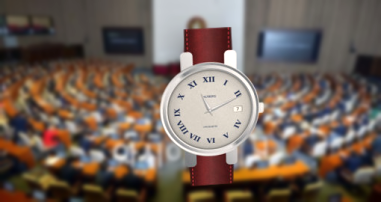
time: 11:11
